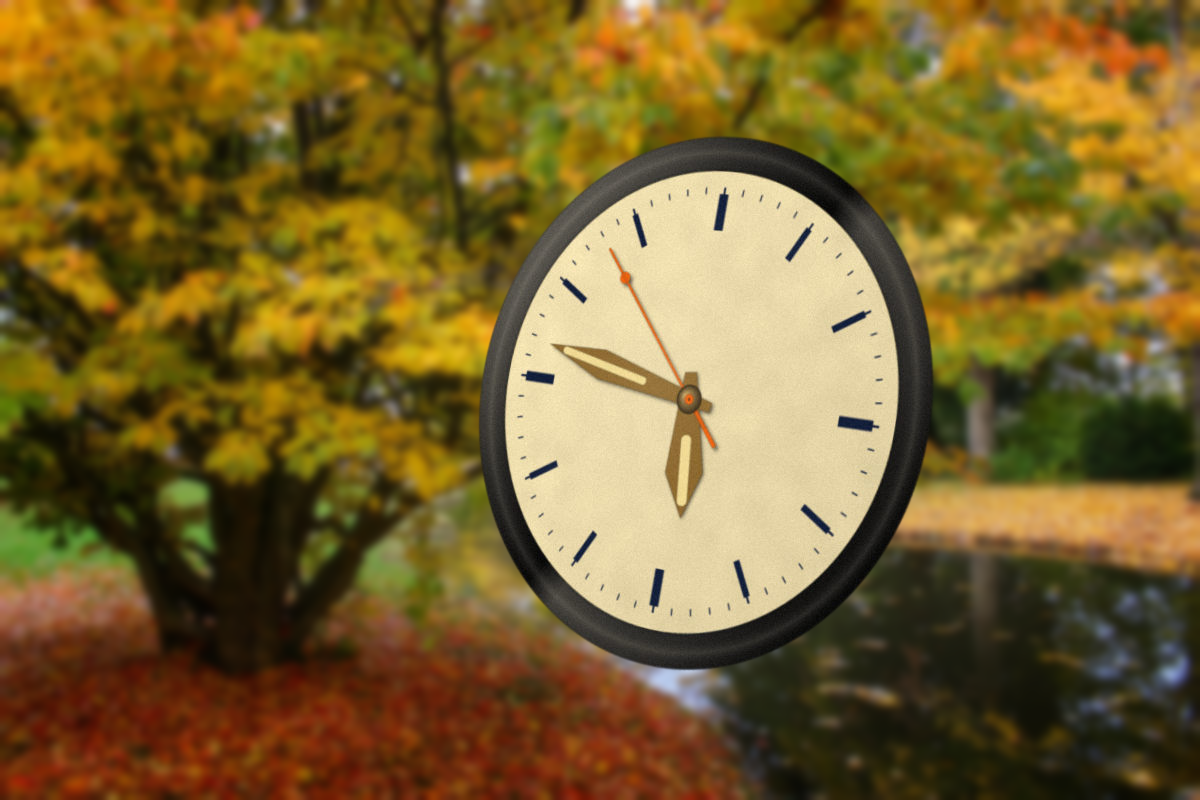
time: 5:46:53
